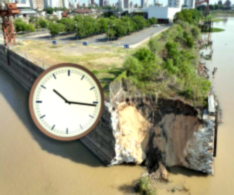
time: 10:16
